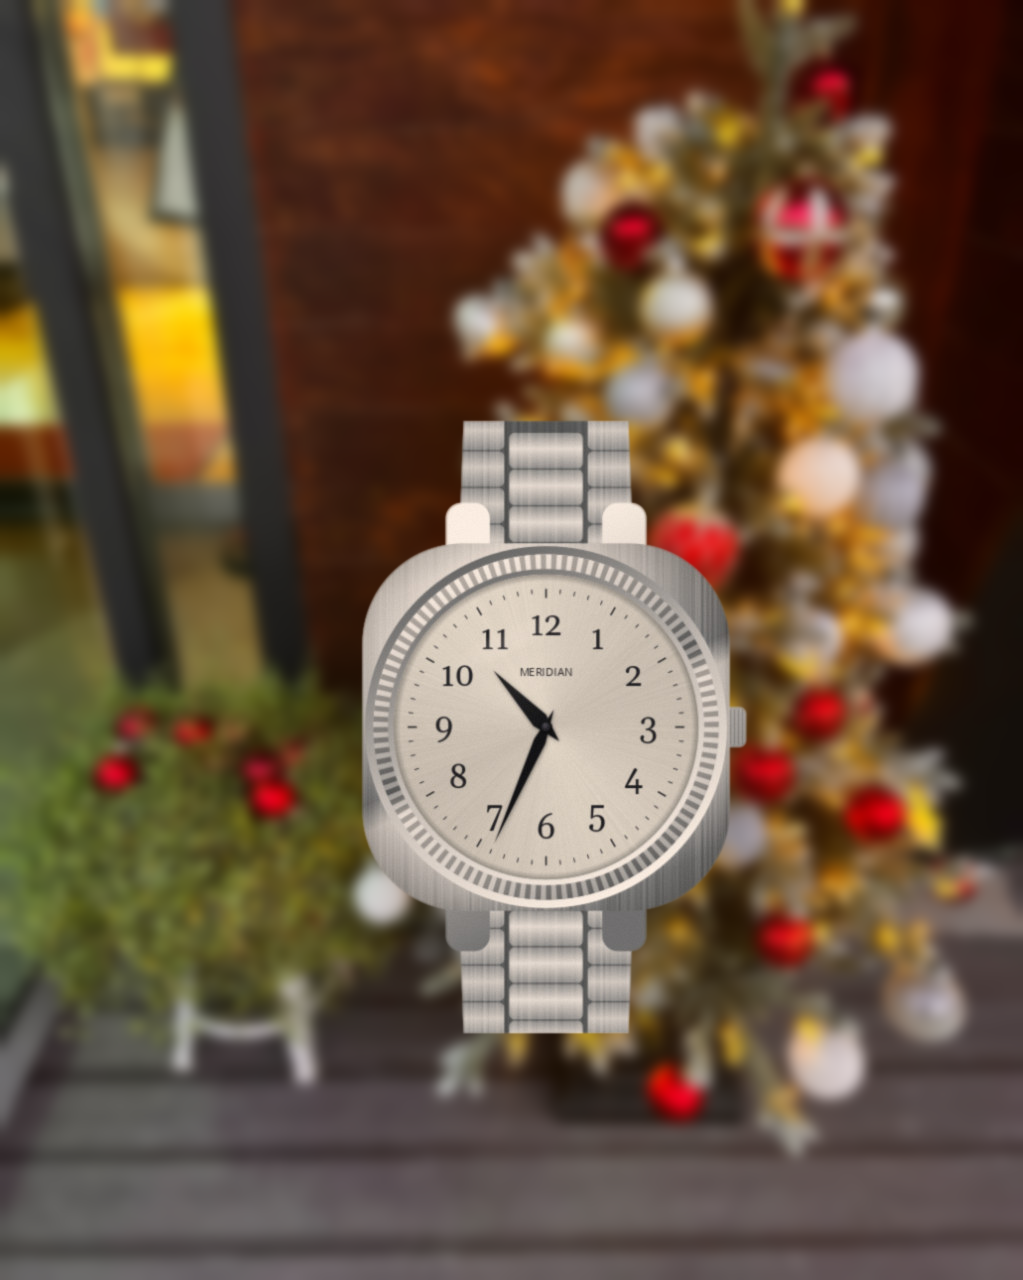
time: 10:34
